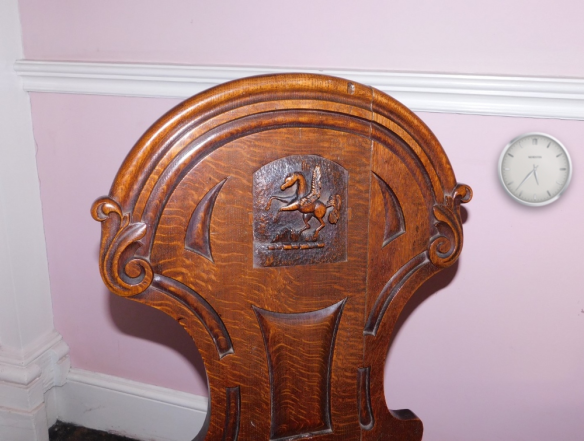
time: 5:37
